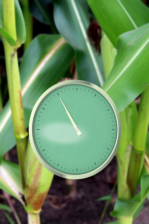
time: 10:55
